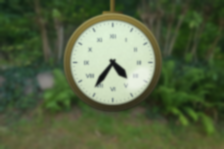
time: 4:36
